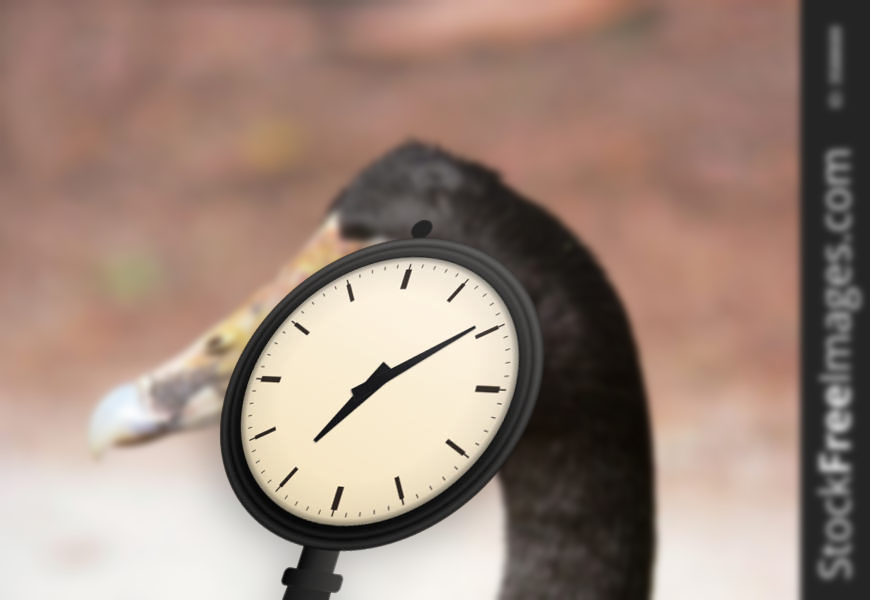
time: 7:09
